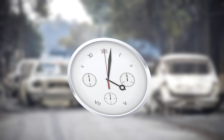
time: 4:02
